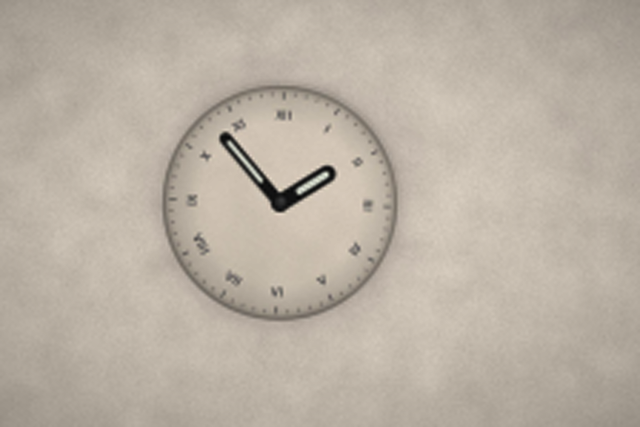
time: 1:53
